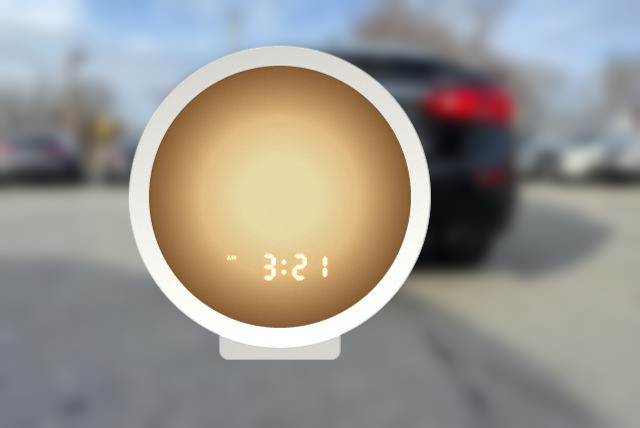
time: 3:21
